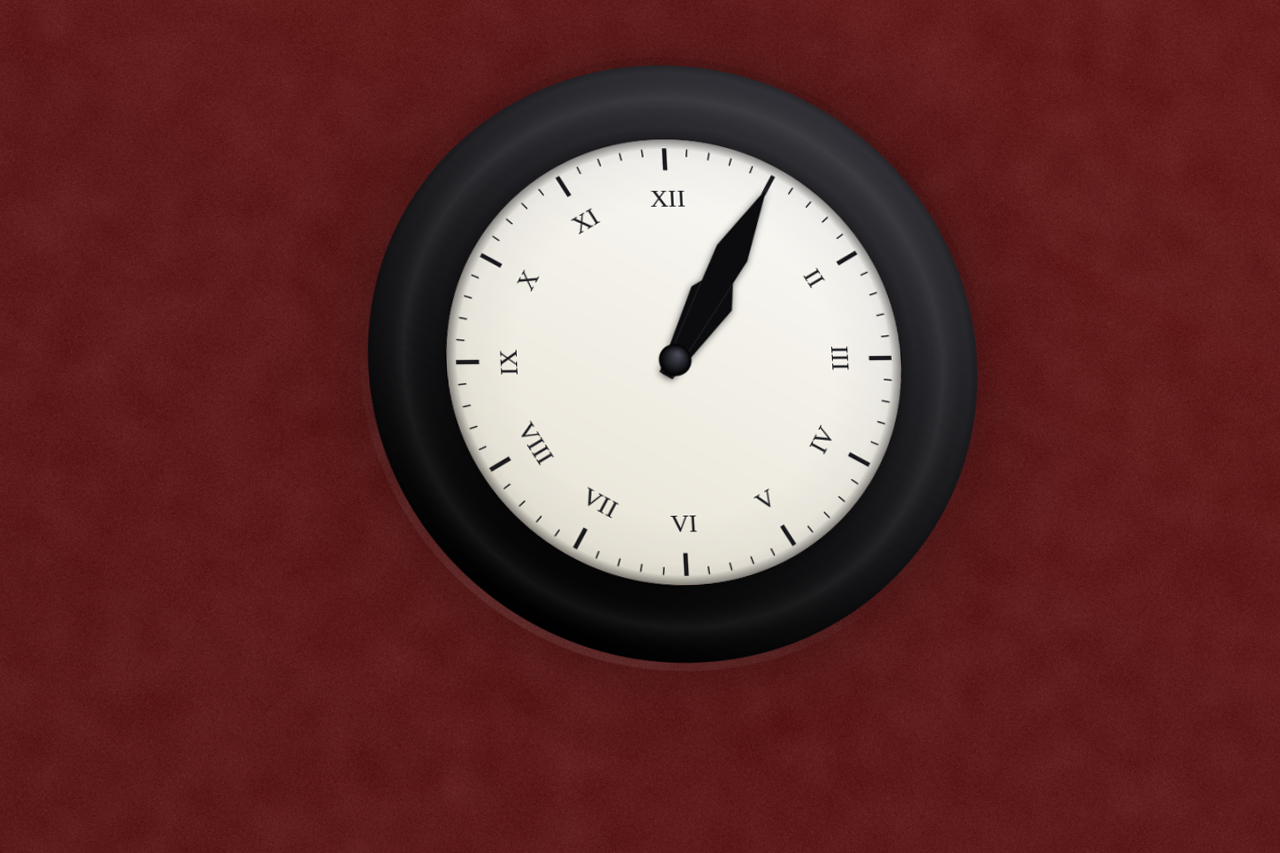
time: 1:05
